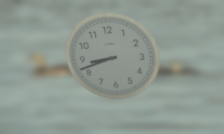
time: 8:42
